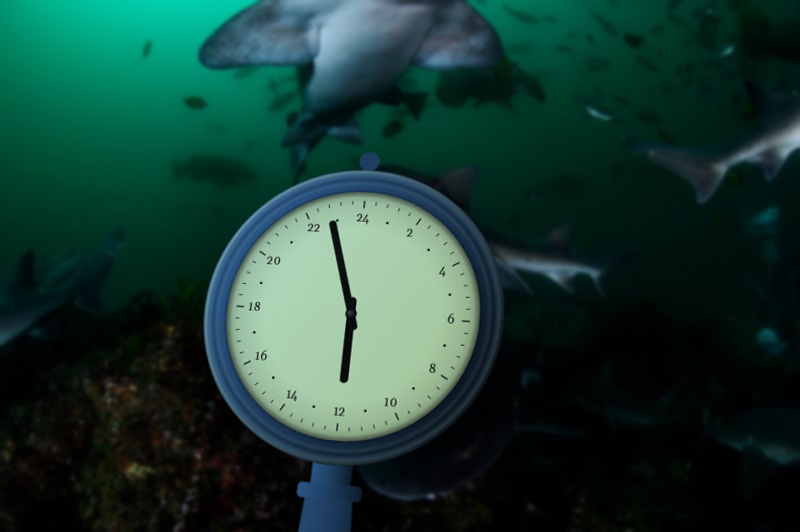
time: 11:57
